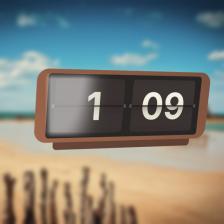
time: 1:09
